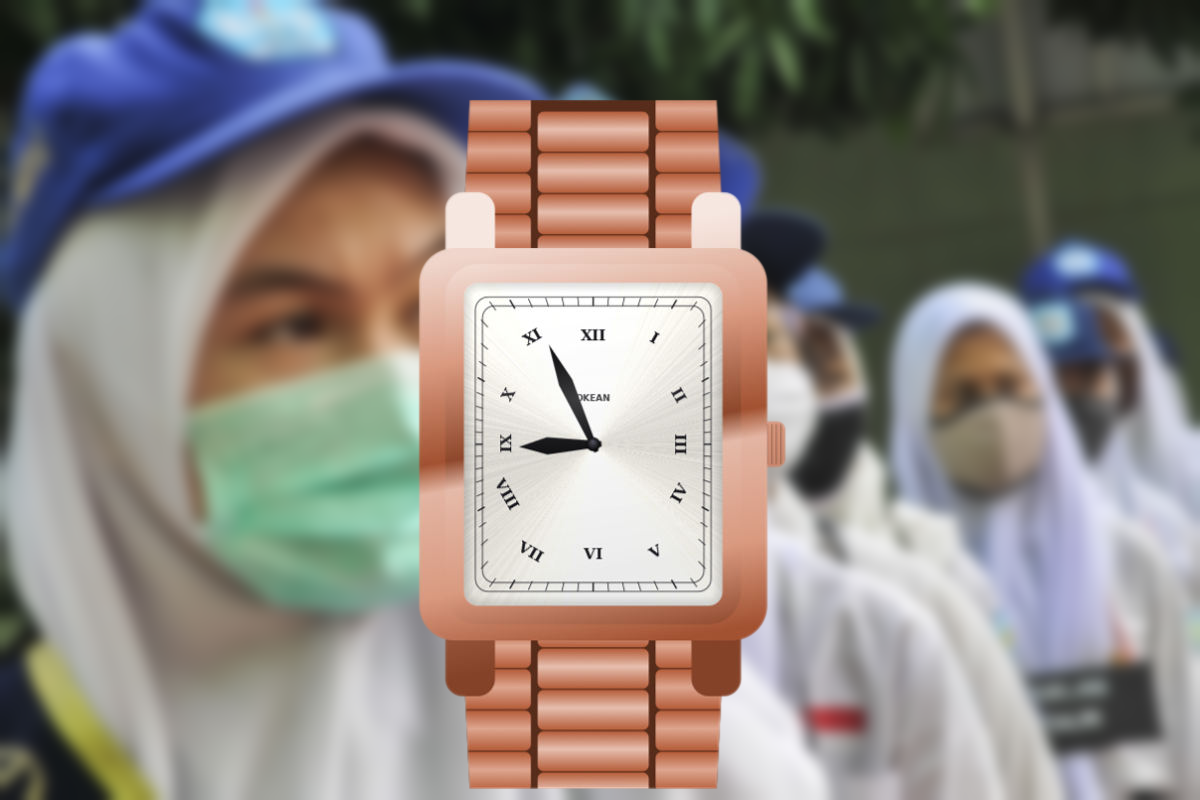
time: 8:56
